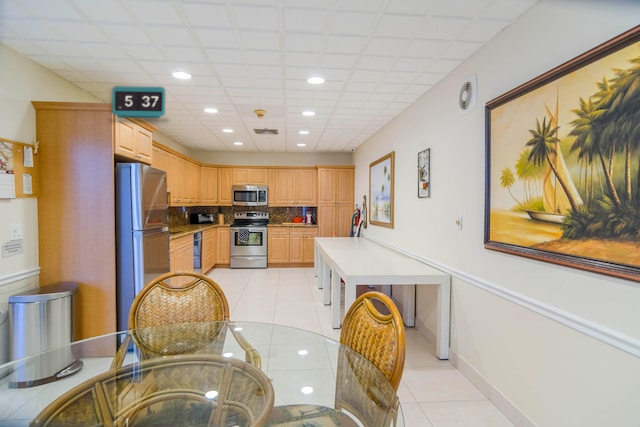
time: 5:37
